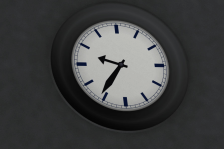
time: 9:36
